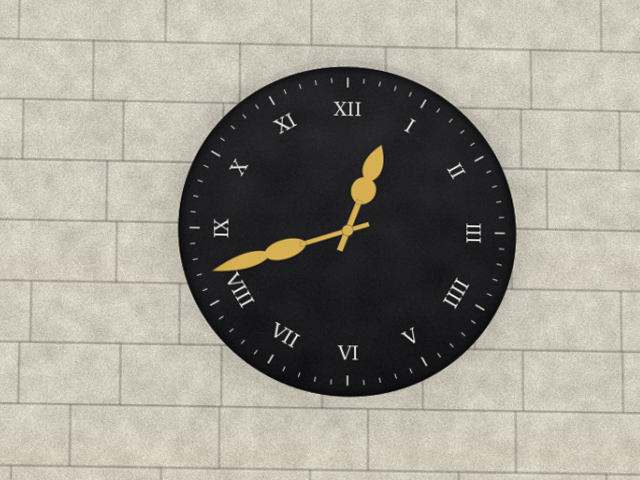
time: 12:42
